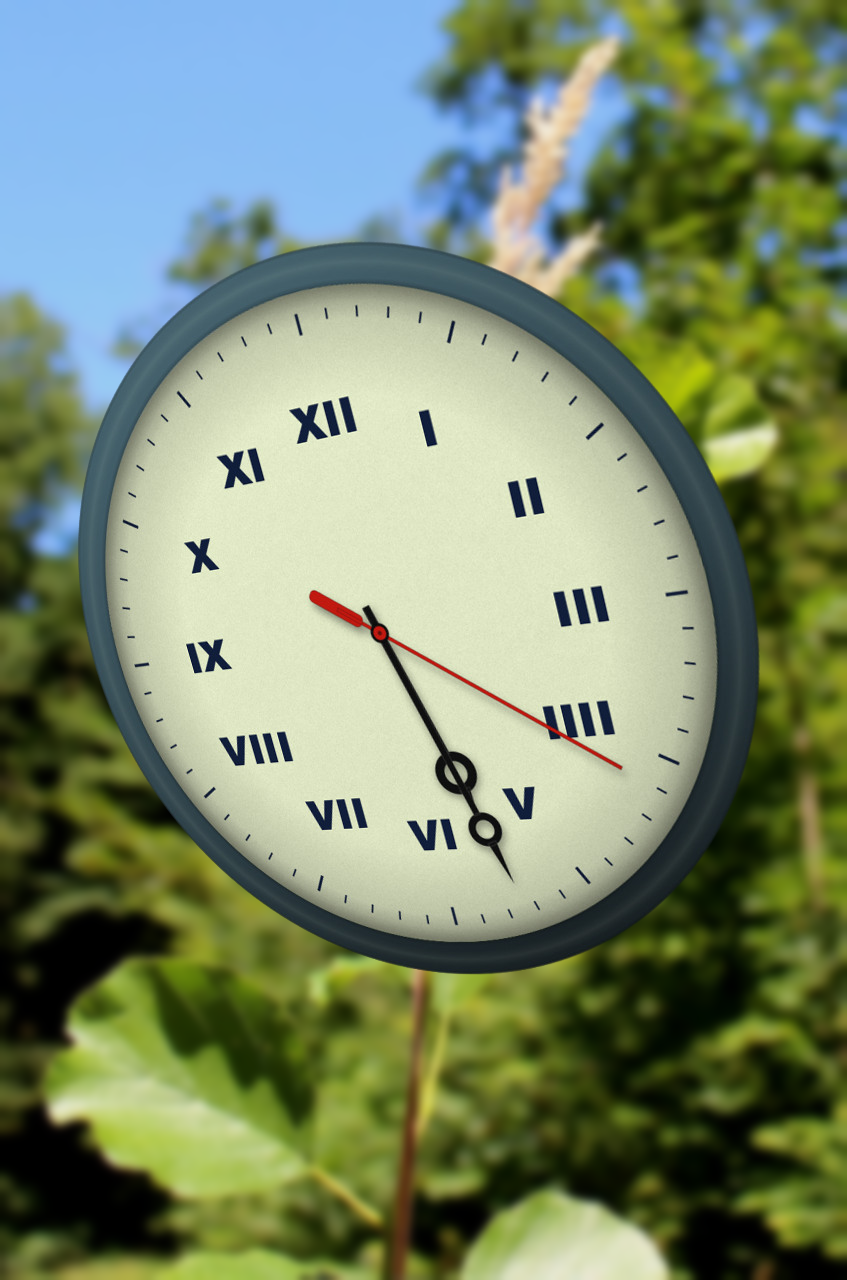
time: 5:27:21
